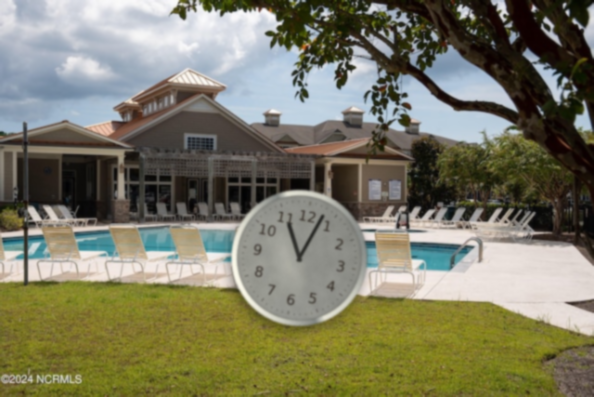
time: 11:03
